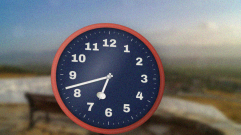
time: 6:42
